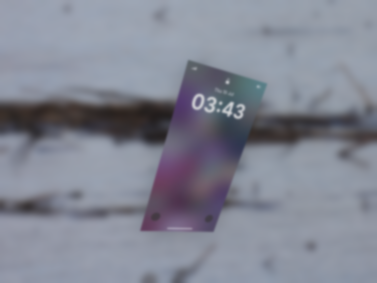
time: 3:43
